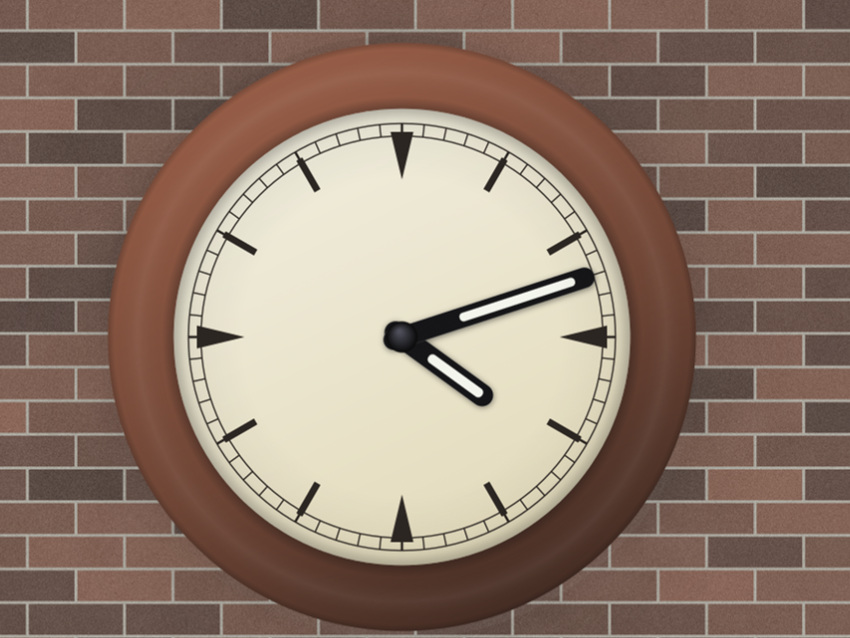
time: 4:12
